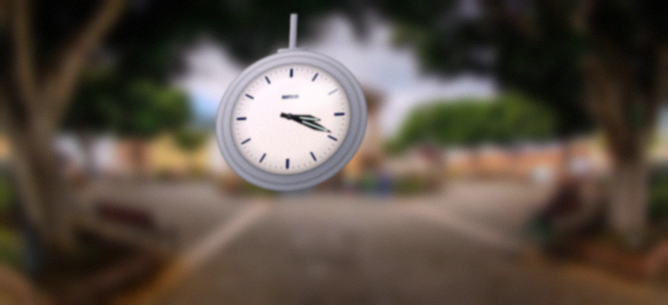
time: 3:19
